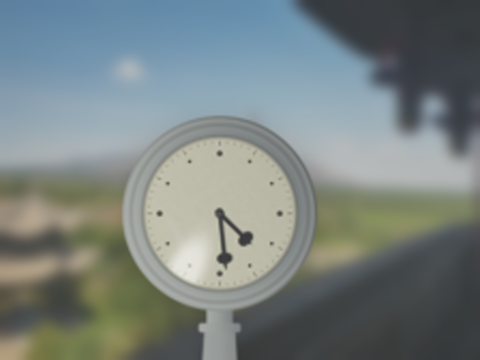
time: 4:29
